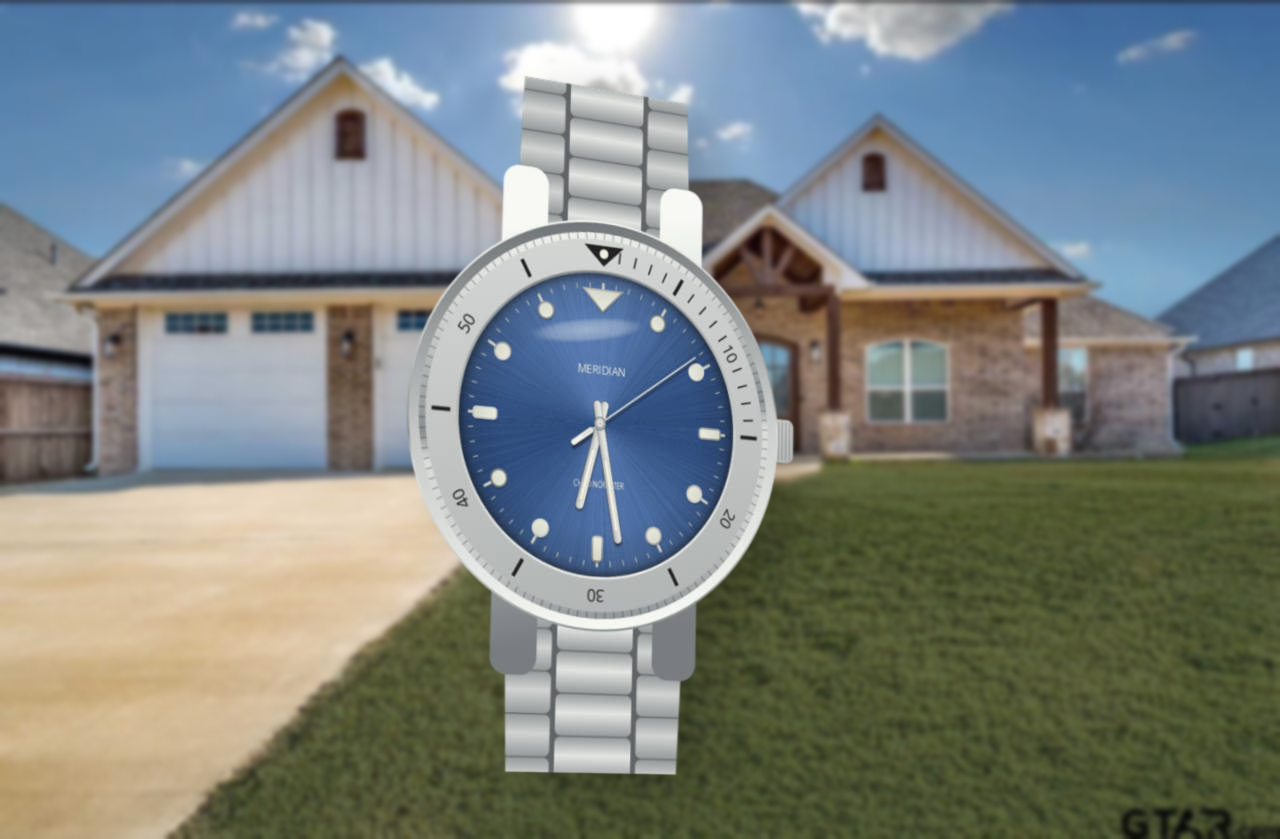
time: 6:28:09
